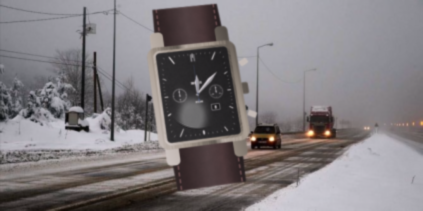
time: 12:08
